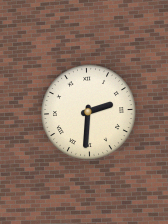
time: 2:31
